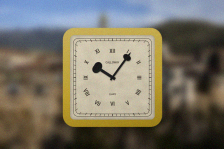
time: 10:06
